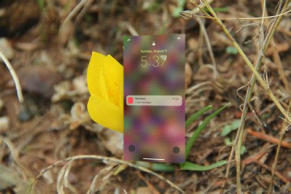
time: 5:37
